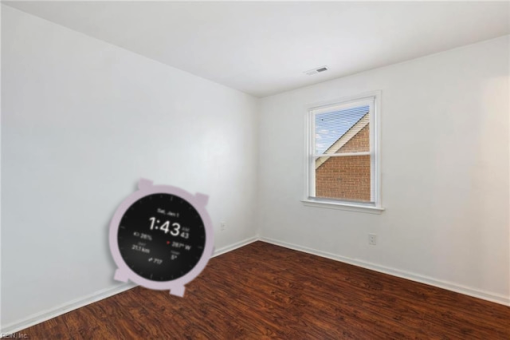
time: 1:43
